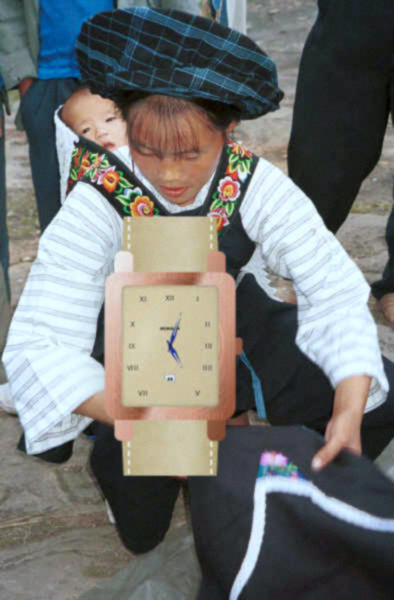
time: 5:03
